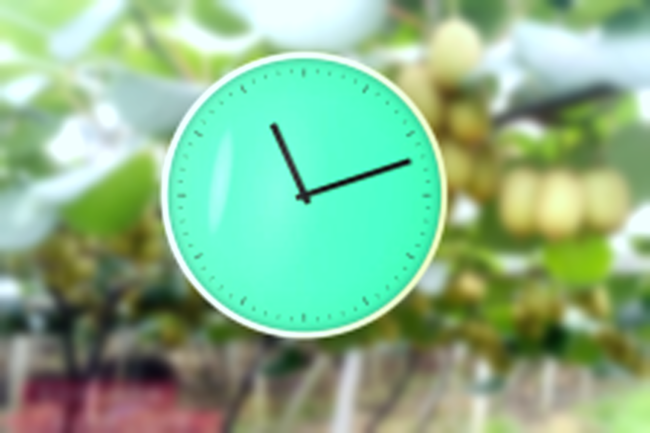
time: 11:12
